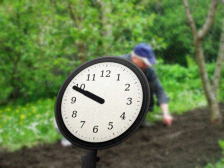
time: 9:49
